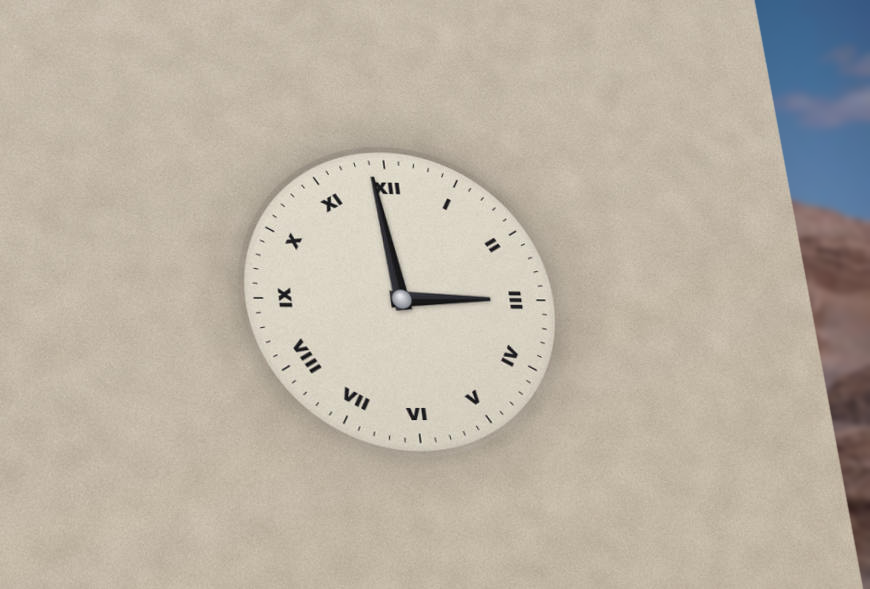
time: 2:59
